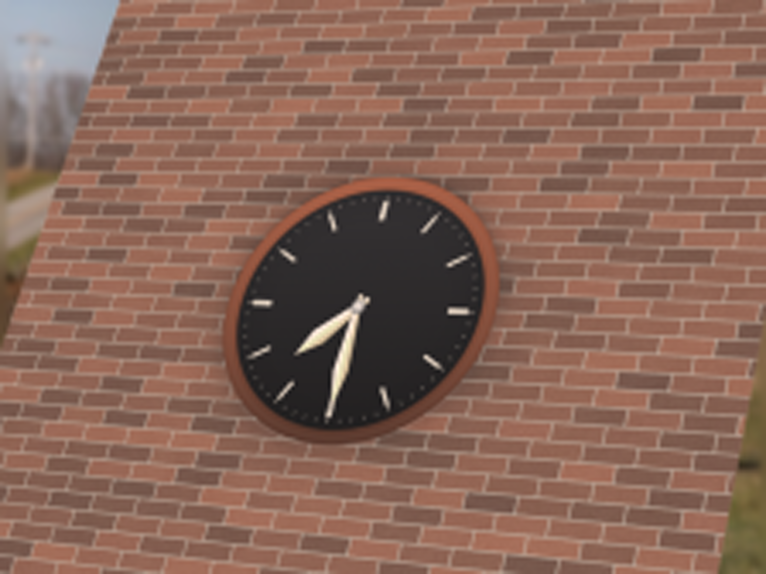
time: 7:30
